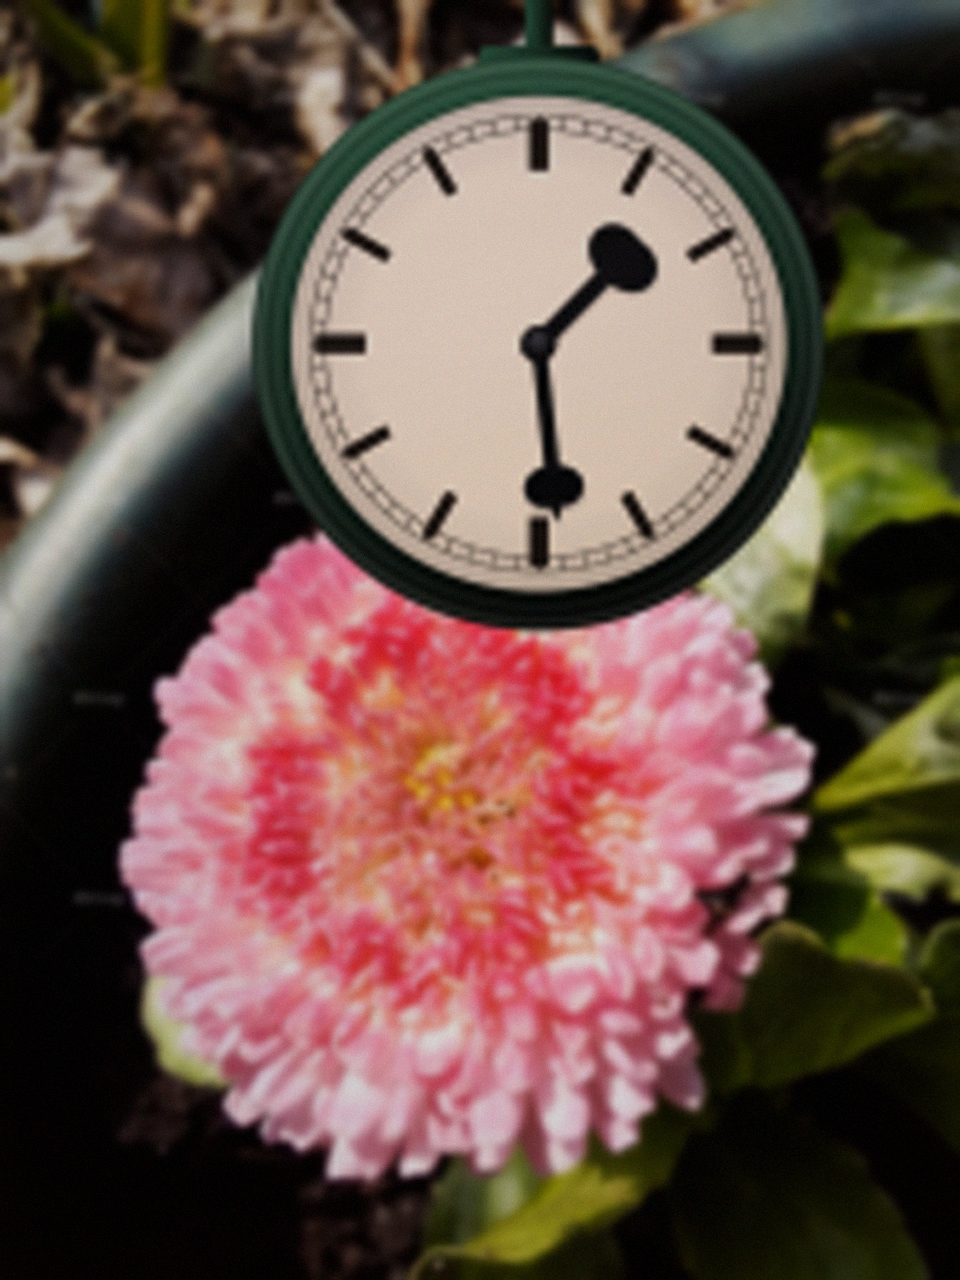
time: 1:29
